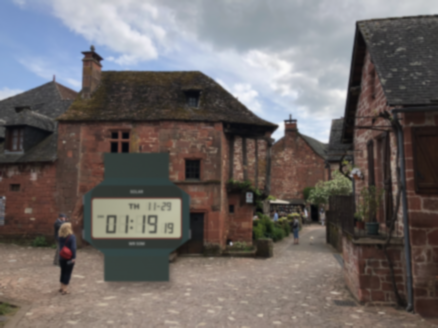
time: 1:19
